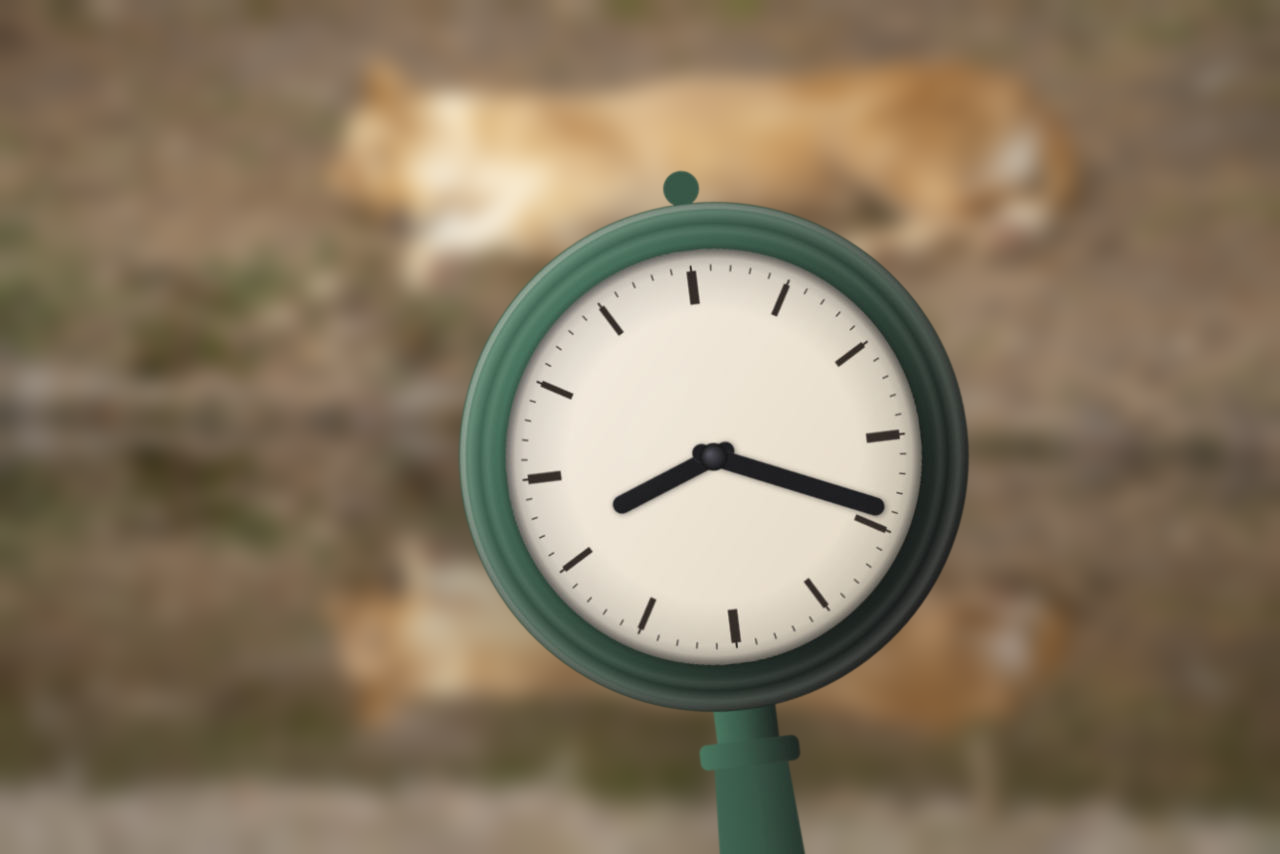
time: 8:19
